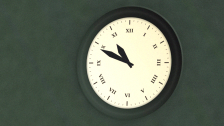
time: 10:49
